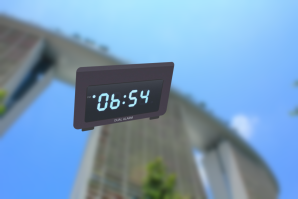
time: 6:54
